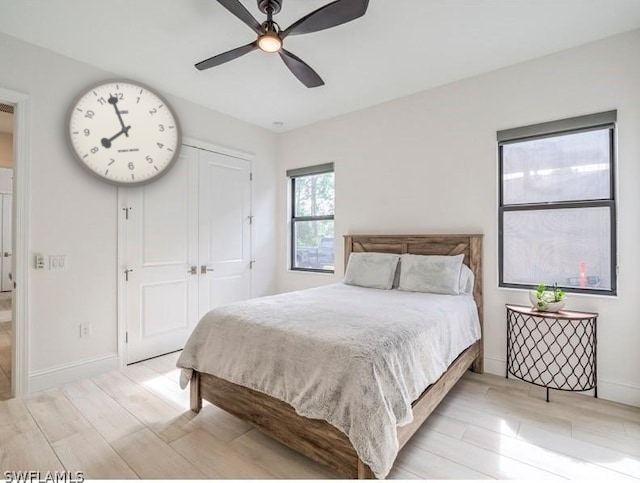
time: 7:58
